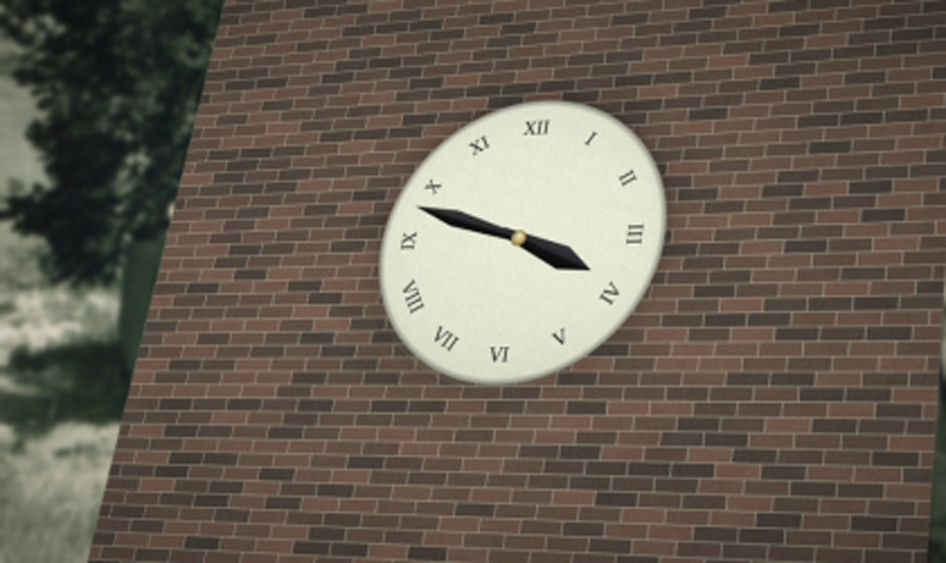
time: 3:48
